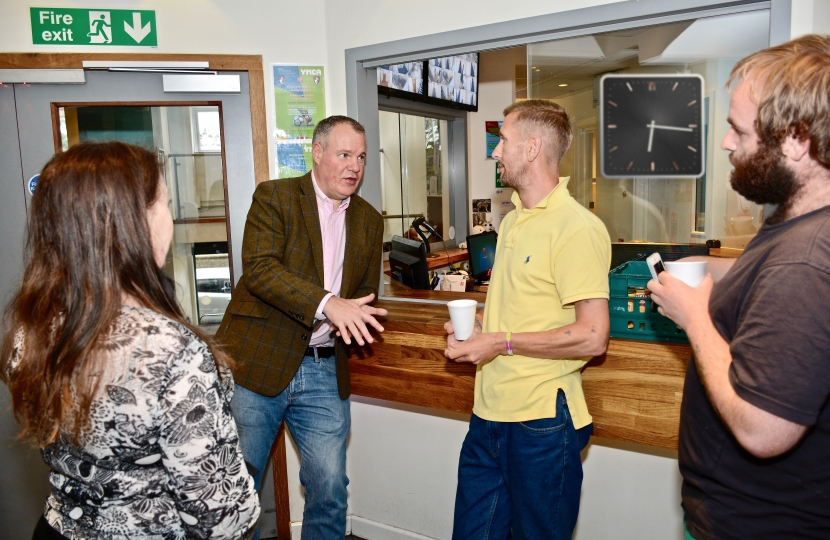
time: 6:16
